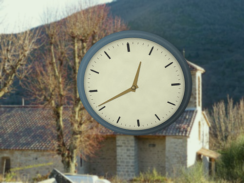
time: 12:41
